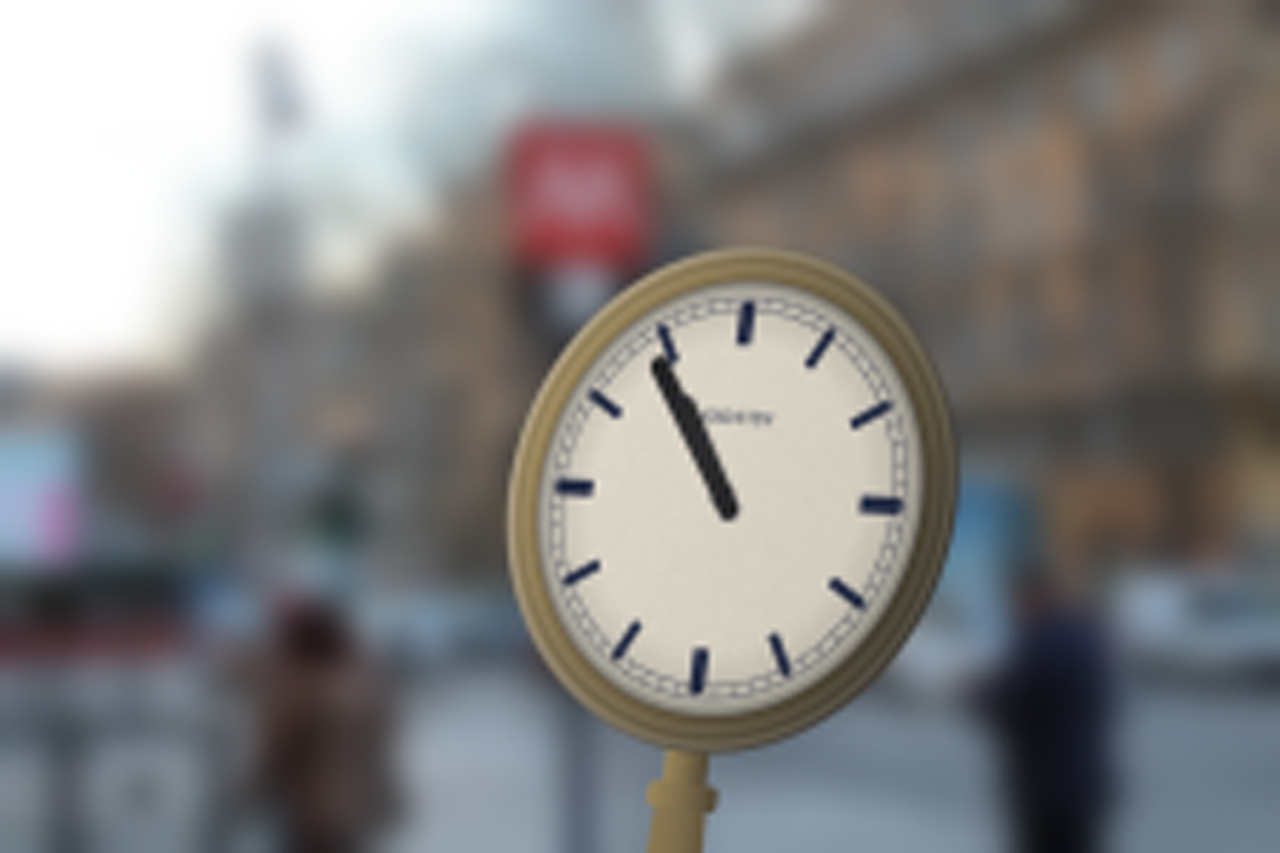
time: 10:54
